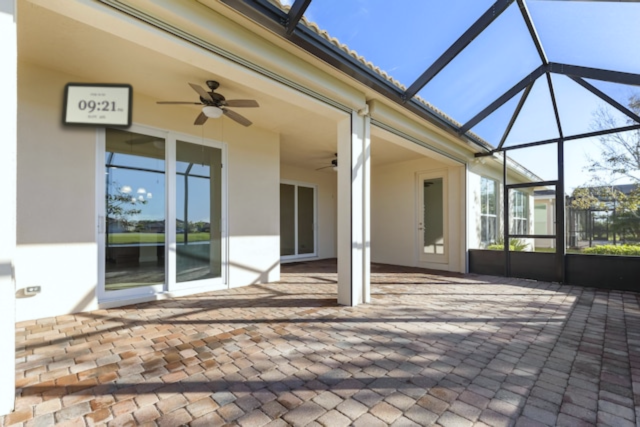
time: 9:21
